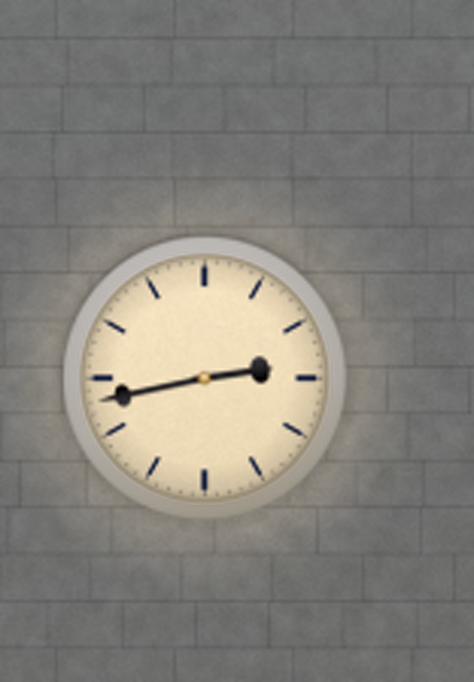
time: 2:43
